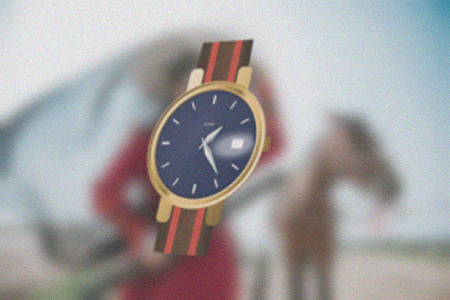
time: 1:24
